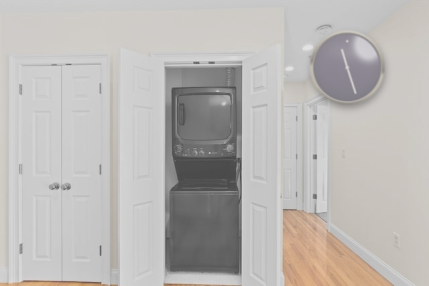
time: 11:27
